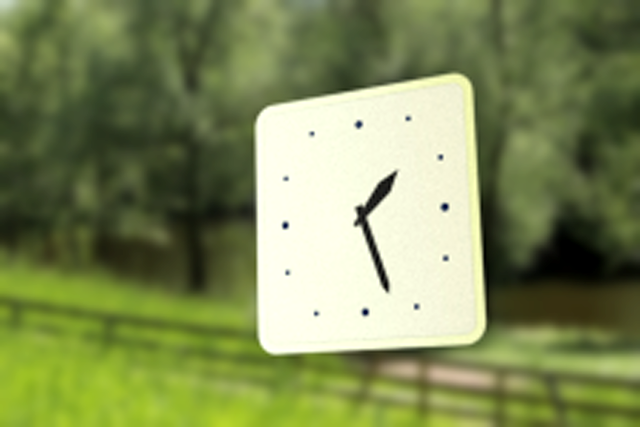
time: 1:27
